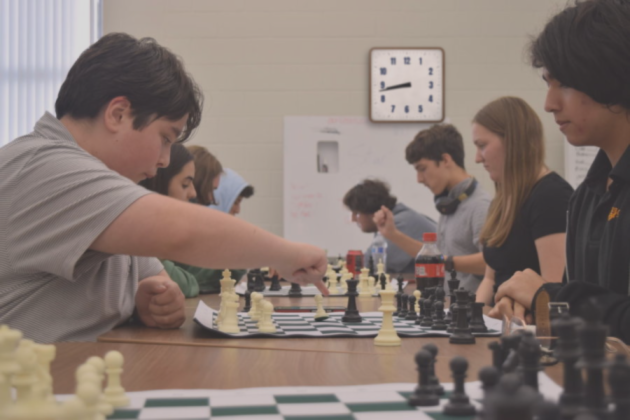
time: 8:43
